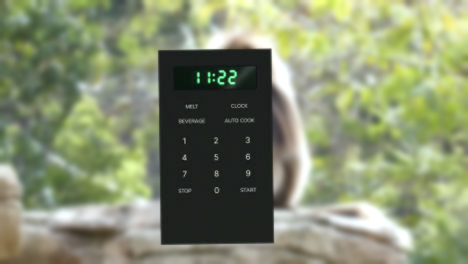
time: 11:22
